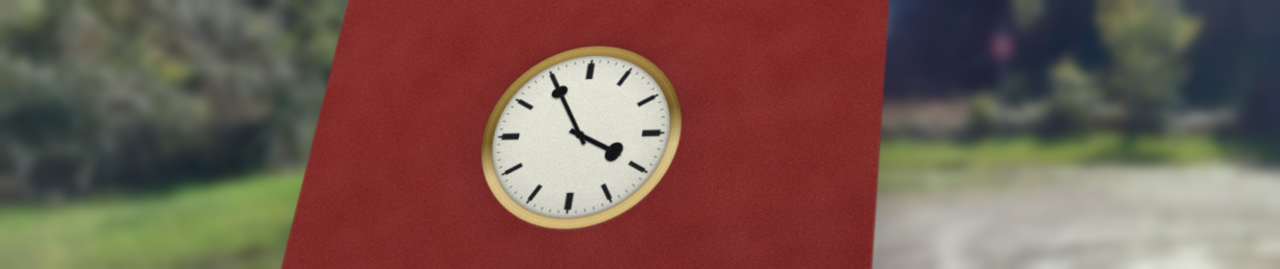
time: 3:55
